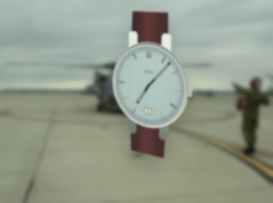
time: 7:07
